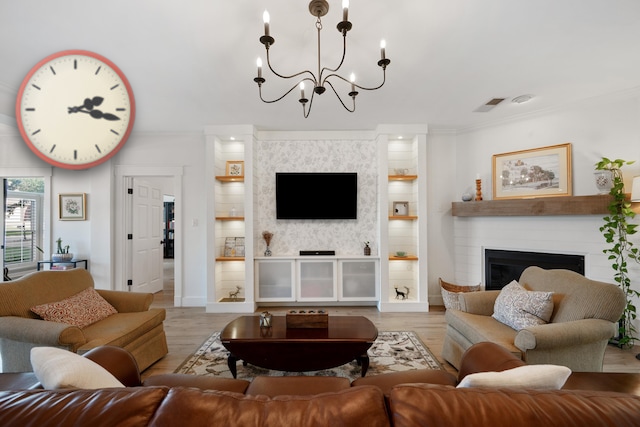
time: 2:17
